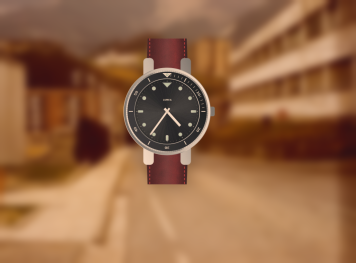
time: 4:36
